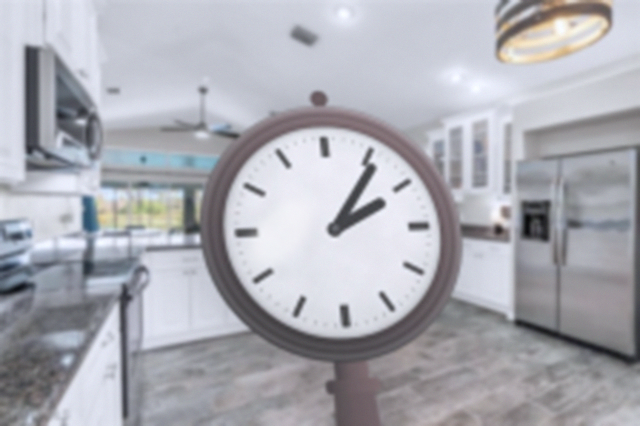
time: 2:06
